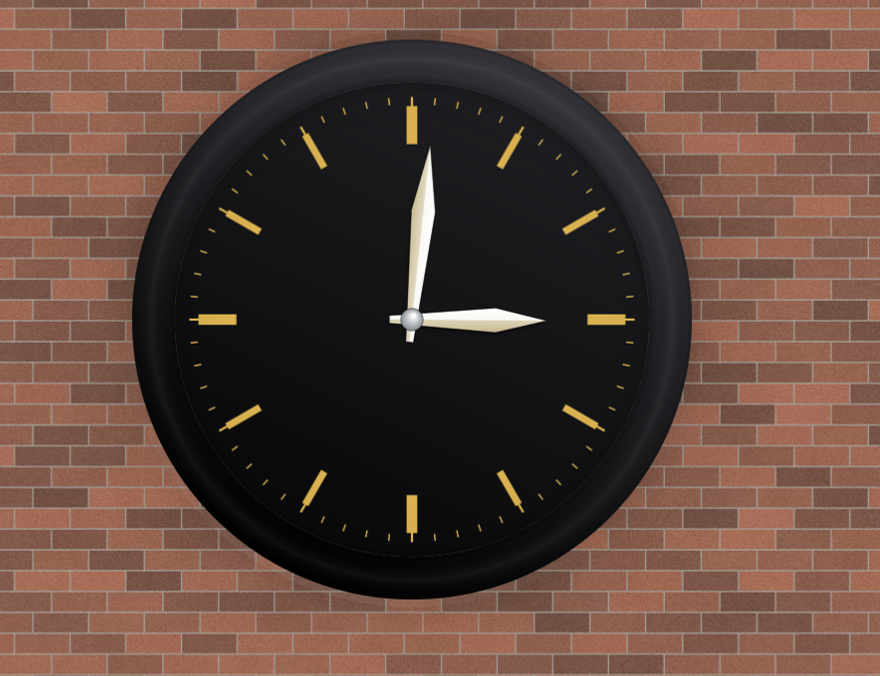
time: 3:01
